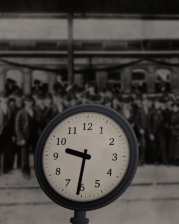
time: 9:31
